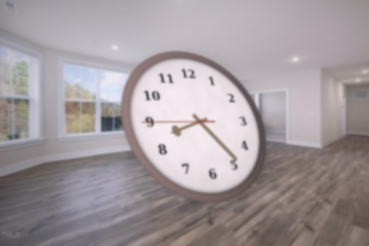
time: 8:23:45
